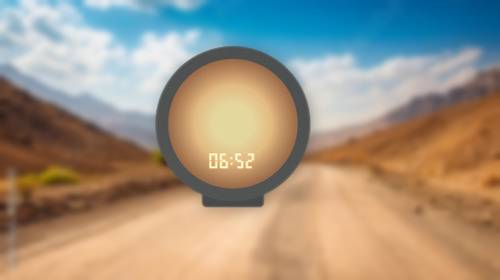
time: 6:52
